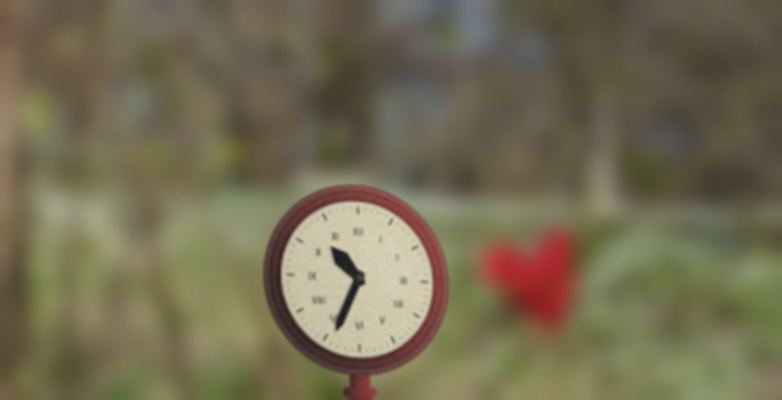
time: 10:34
